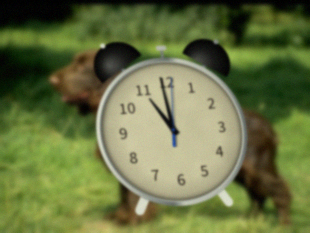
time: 10:59:01
